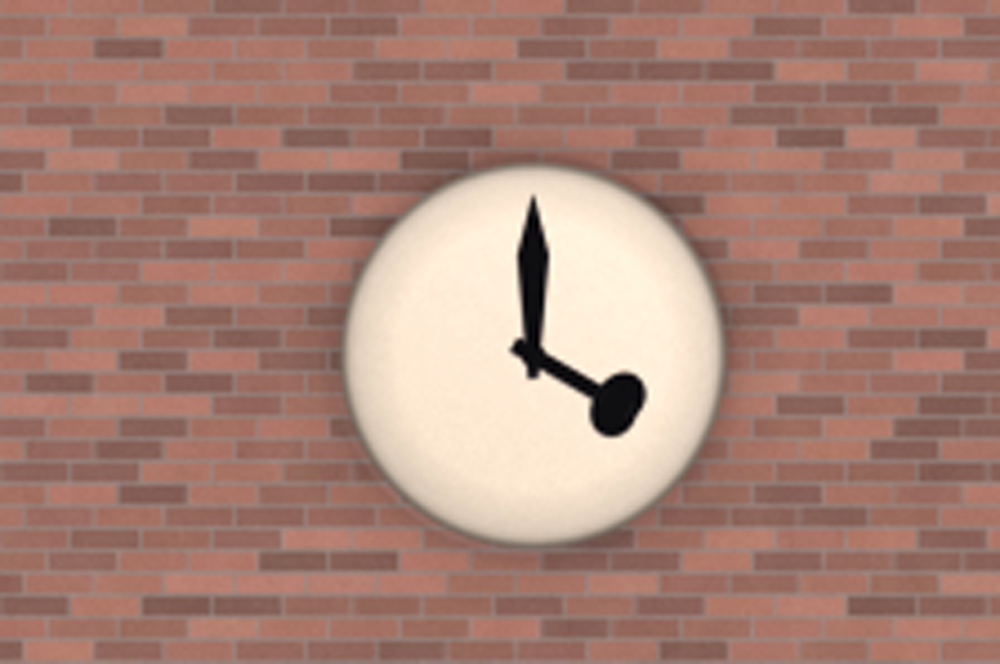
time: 4:00
